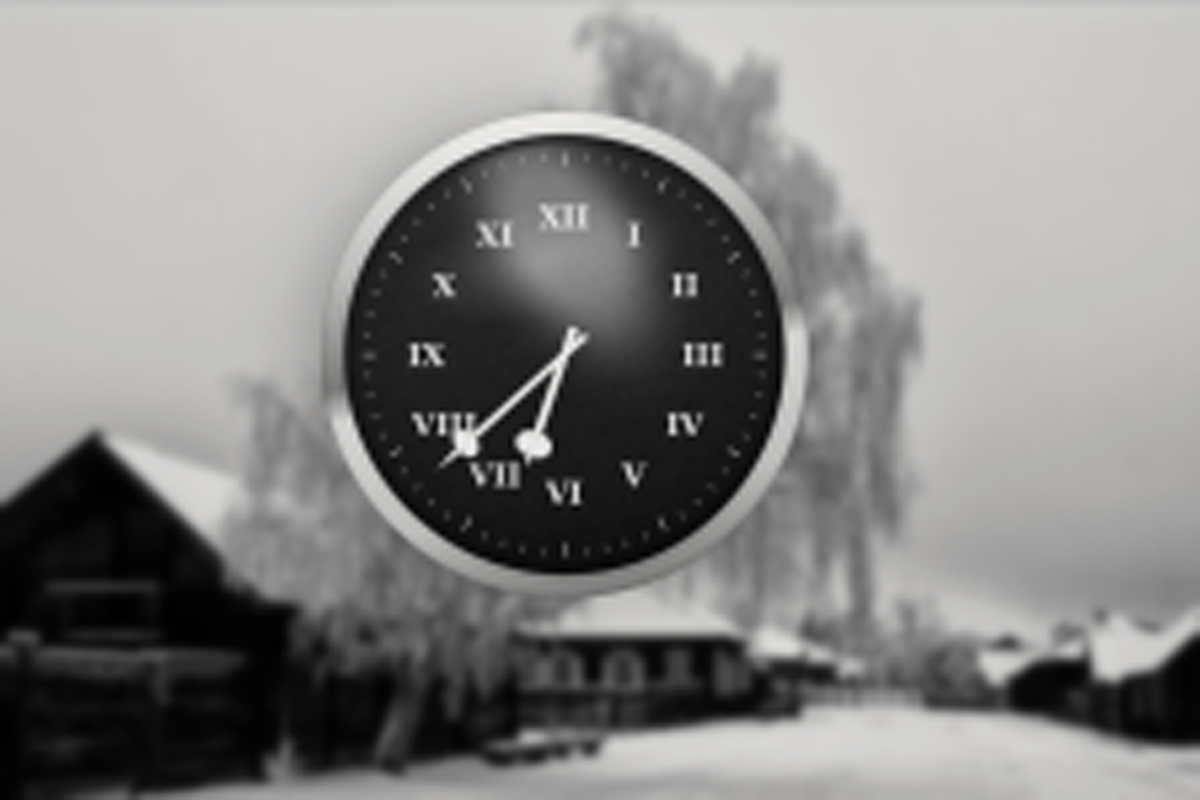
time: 6:38
